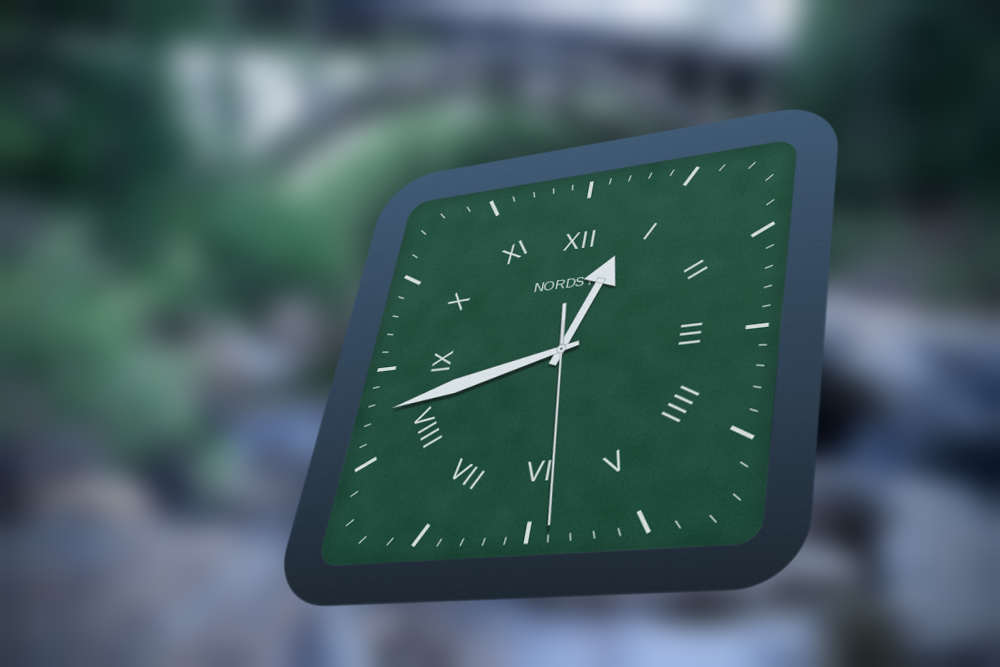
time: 12:42:29
